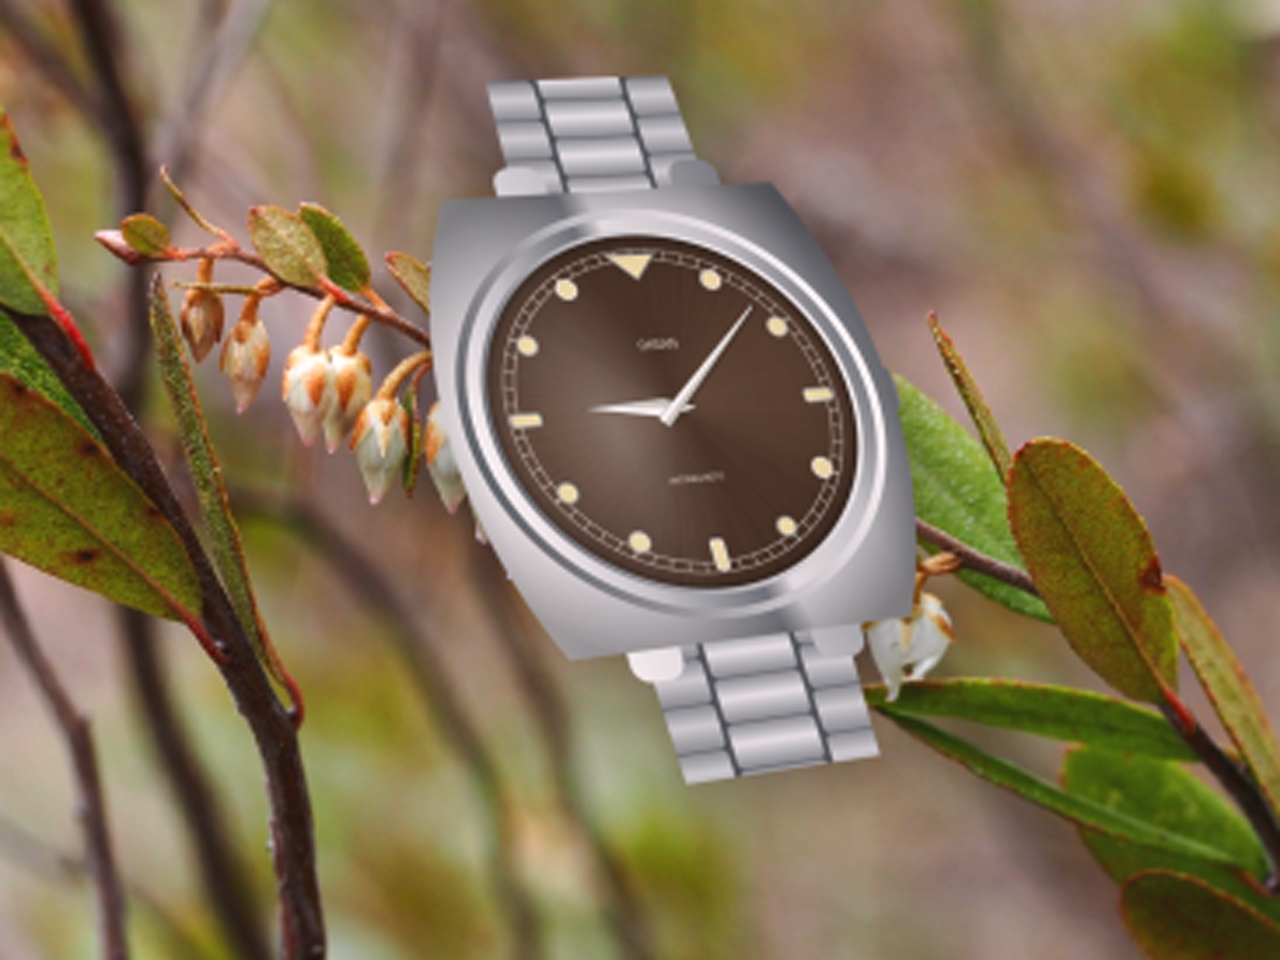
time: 9:08
